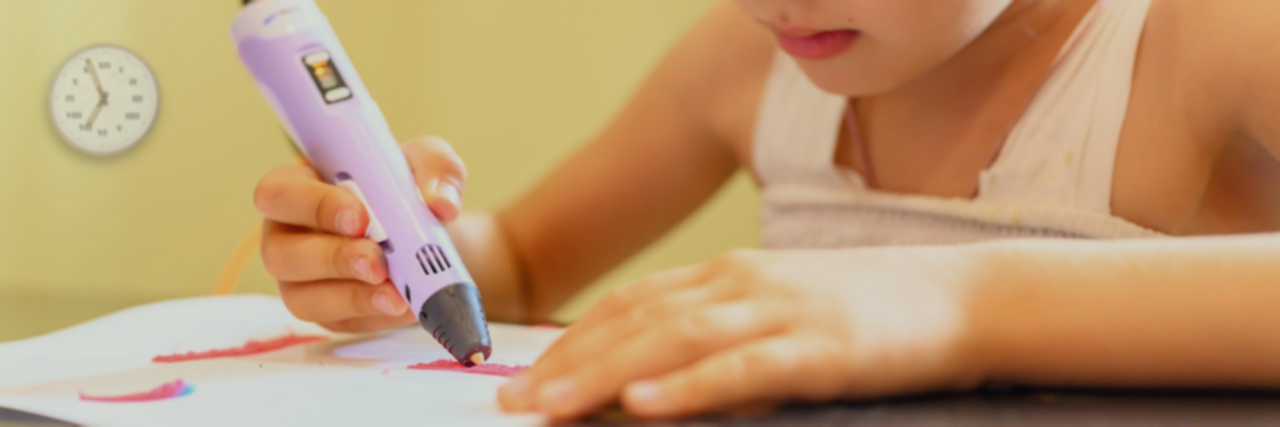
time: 6:56
